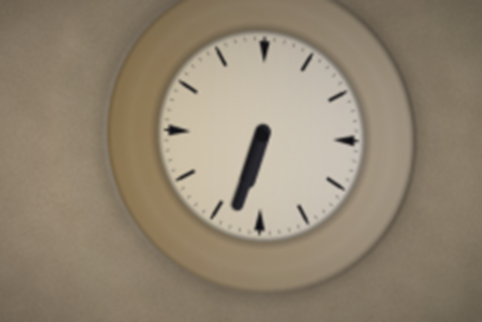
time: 6:33
